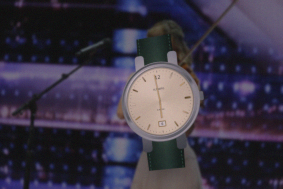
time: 5:59
